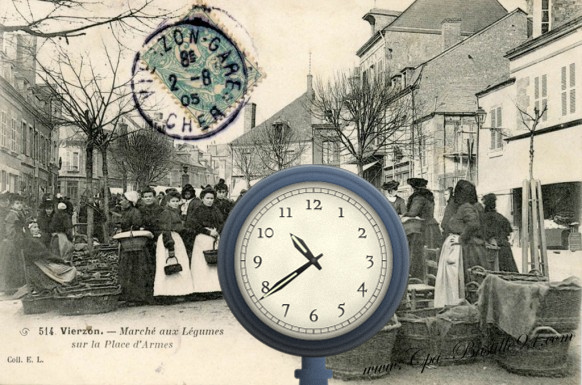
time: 10:39
